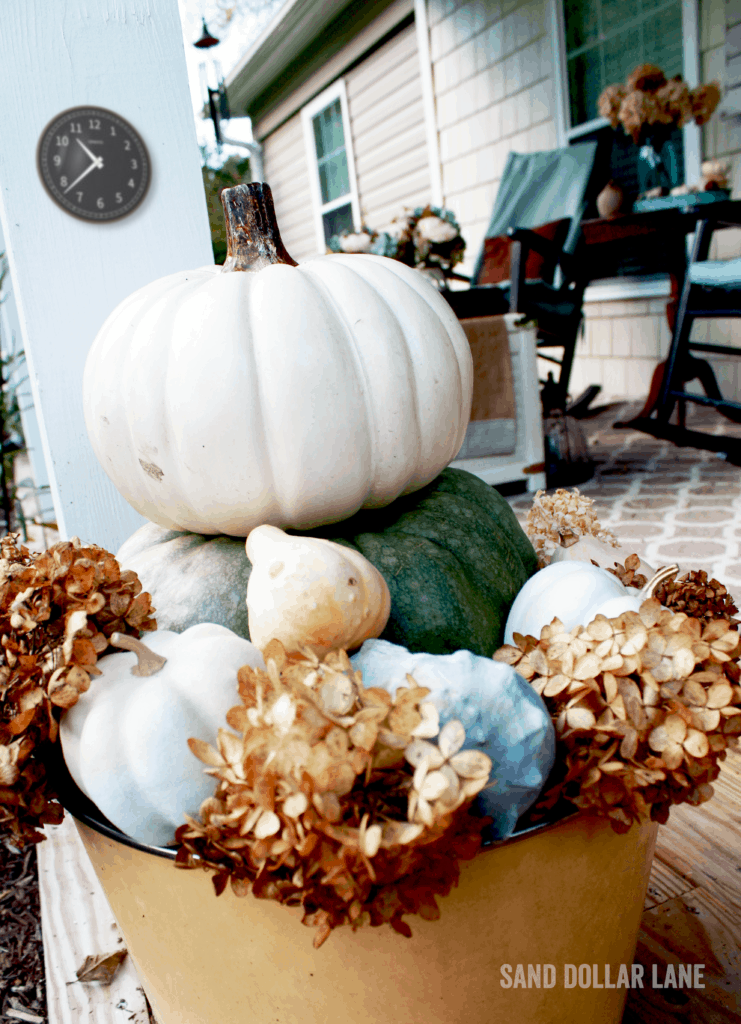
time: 10:38
